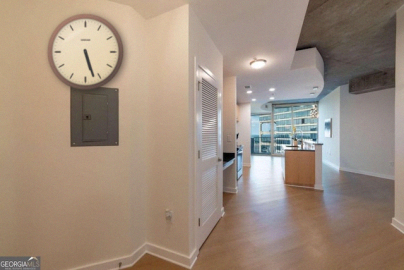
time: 5:27
